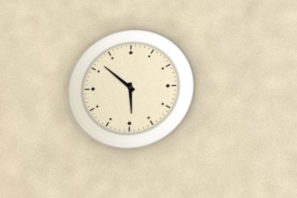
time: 5:52
